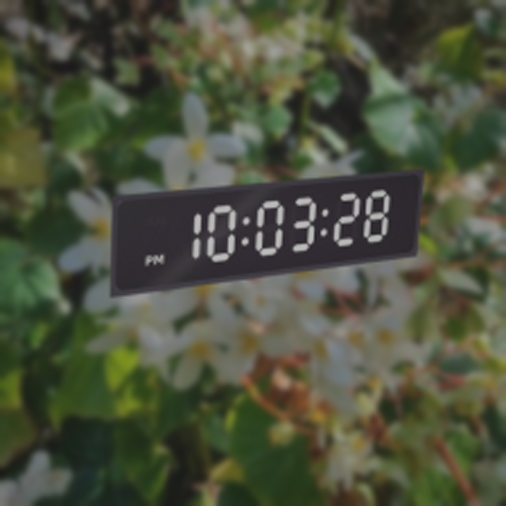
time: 10:03:28
